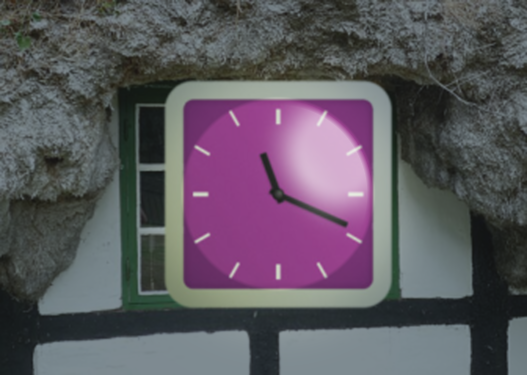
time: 11:19
